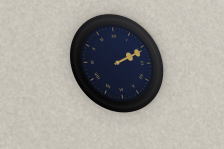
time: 2:11
